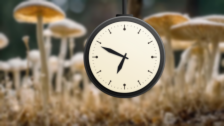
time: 6:49
